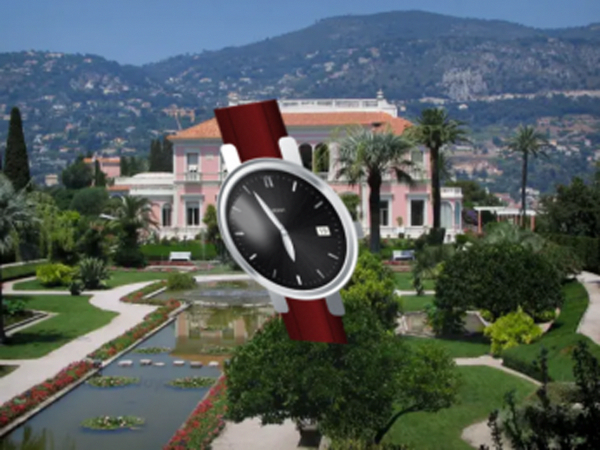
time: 5:56
